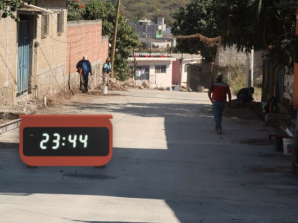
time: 23:44
